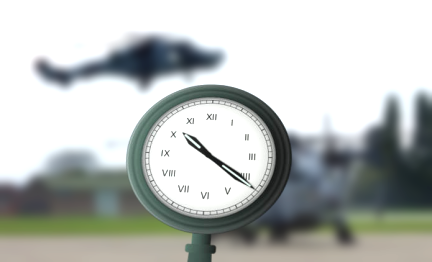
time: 10:21
